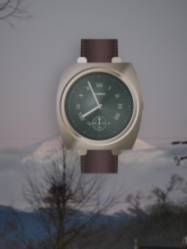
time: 7:56
